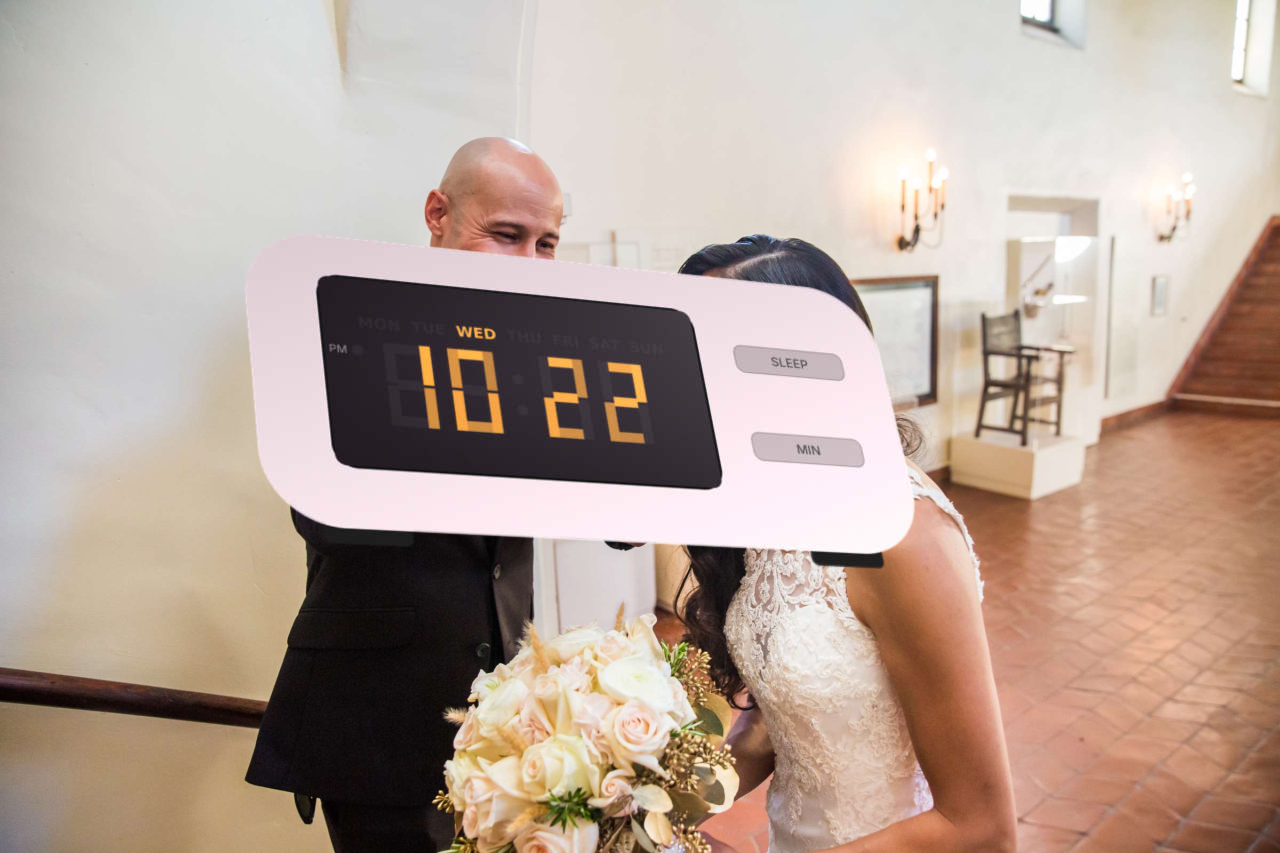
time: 10:22
